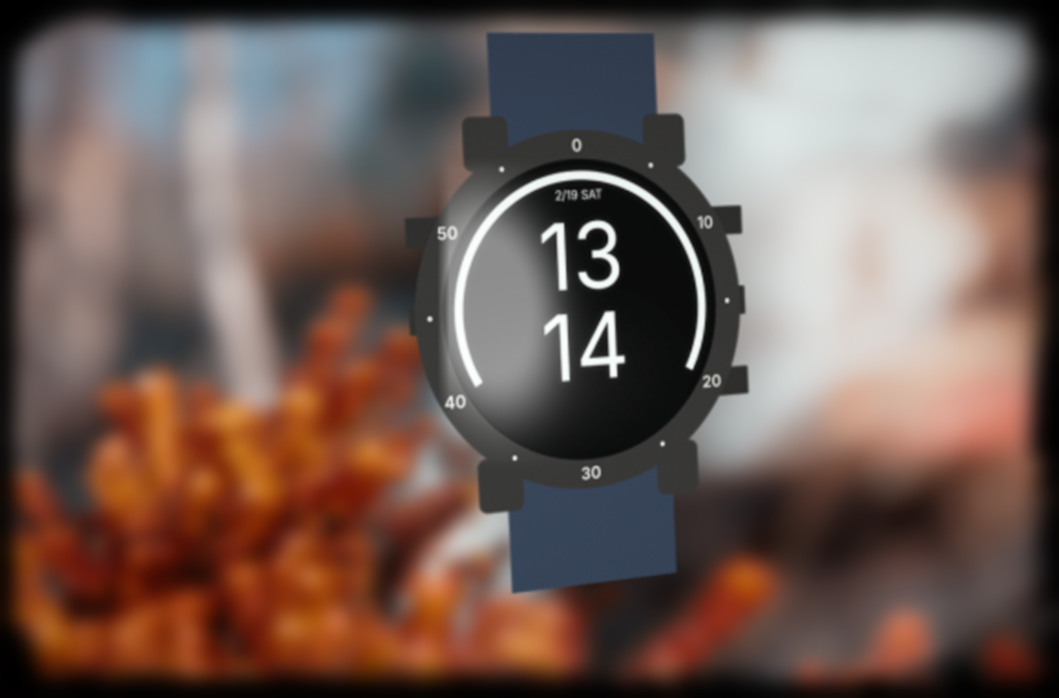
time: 13:14
